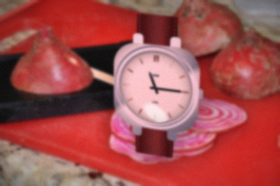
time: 11:15
